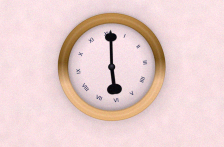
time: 6:01
